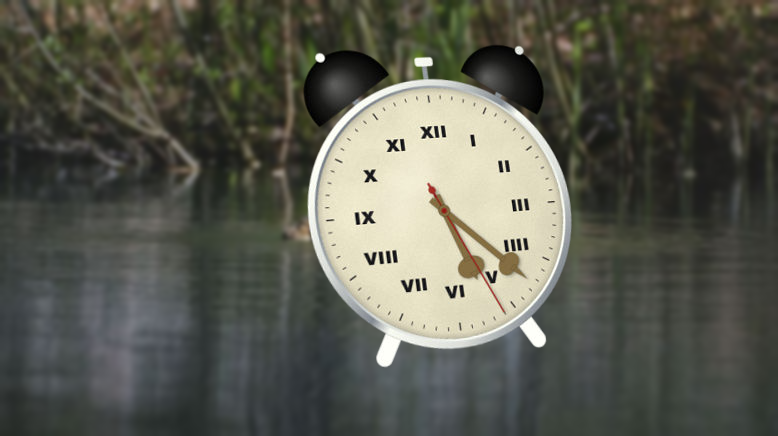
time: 5:22:26
